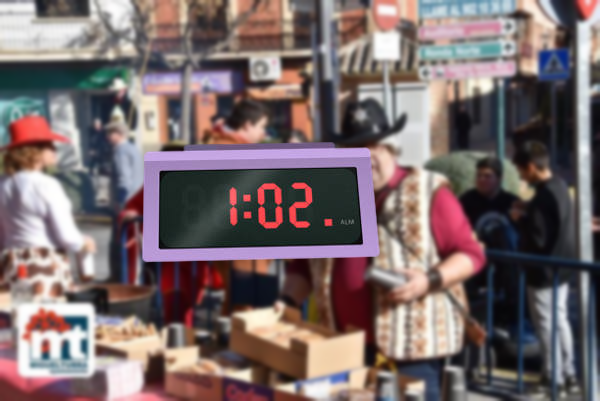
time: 1:02
